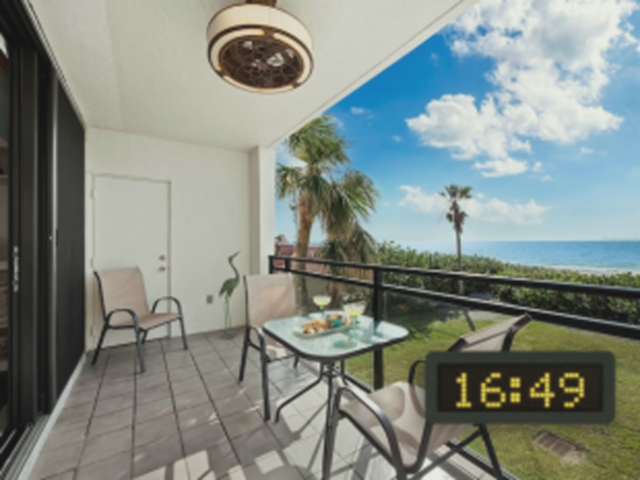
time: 16:49
